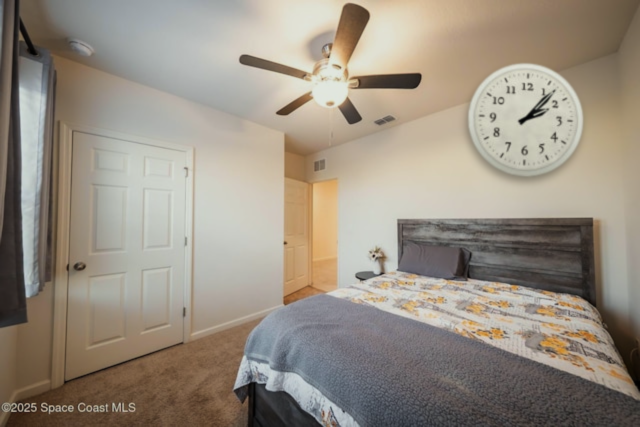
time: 2:07
